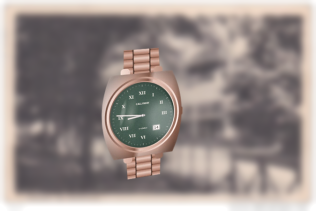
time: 8:46
